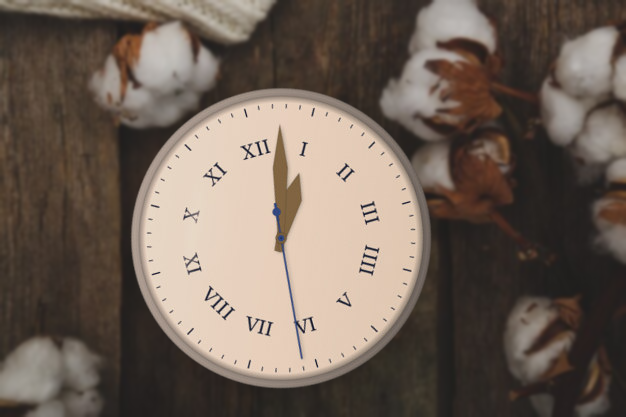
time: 1:02:31
